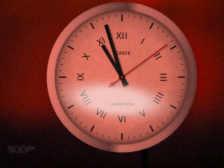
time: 10:57:09
